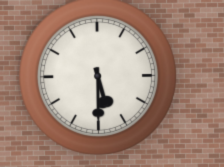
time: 5:30
